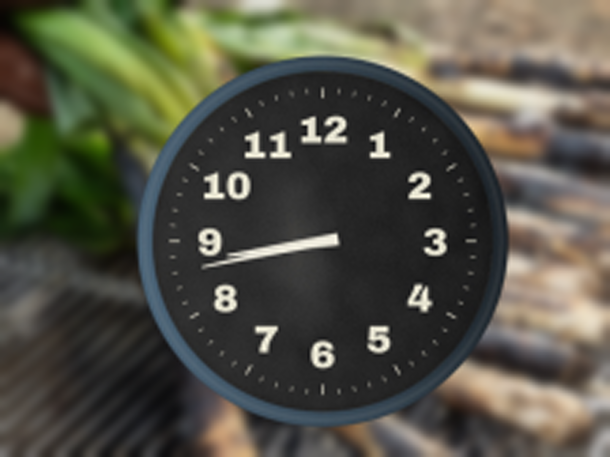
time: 8:43
